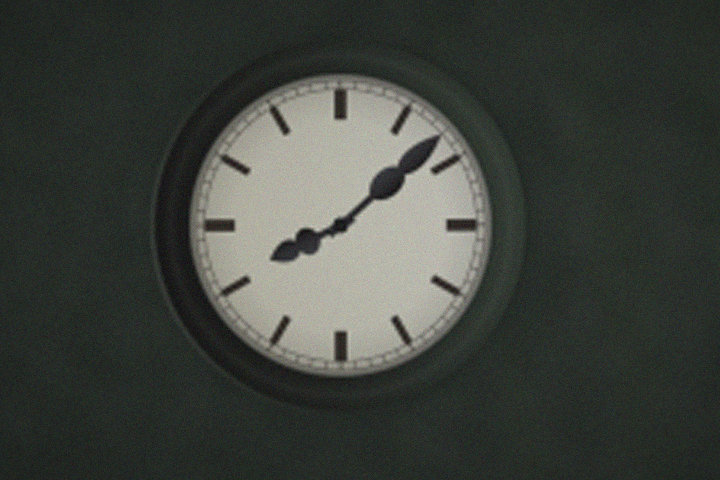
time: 8:08
